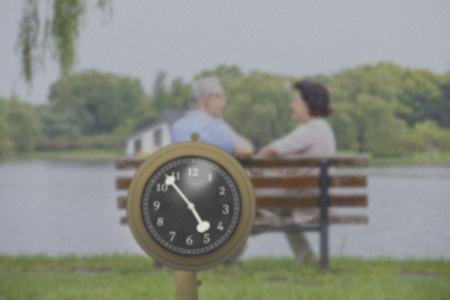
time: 4:53
